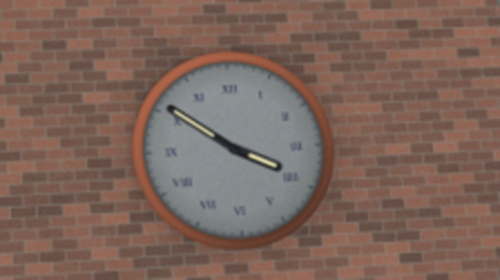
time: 3:51
